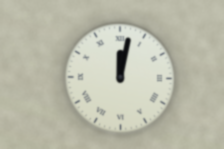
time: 12:02
